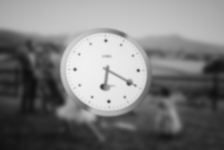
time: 6:20
